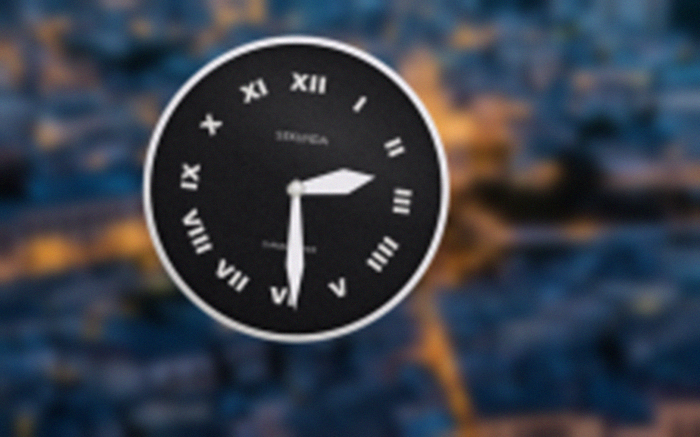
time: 2:29
